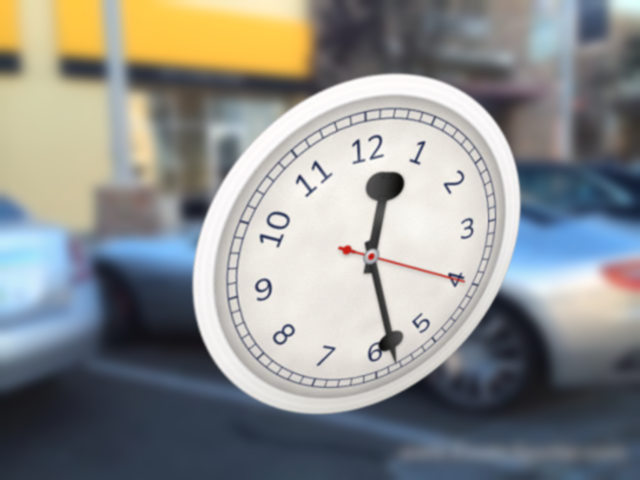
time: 12:28:20
